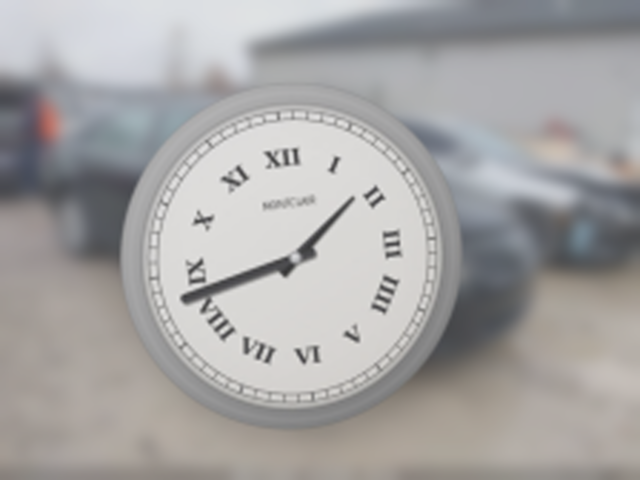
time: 1:43
